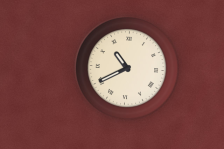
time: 10:40
